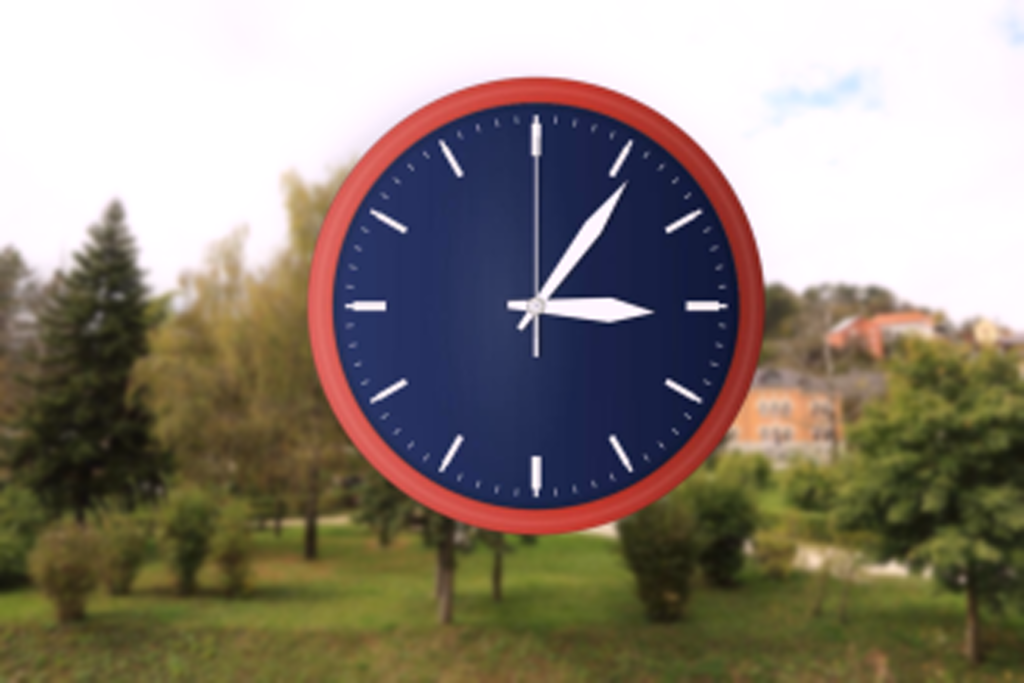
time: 3:06:00
